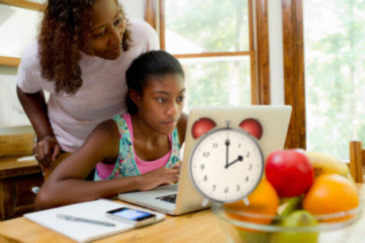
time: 2:00
